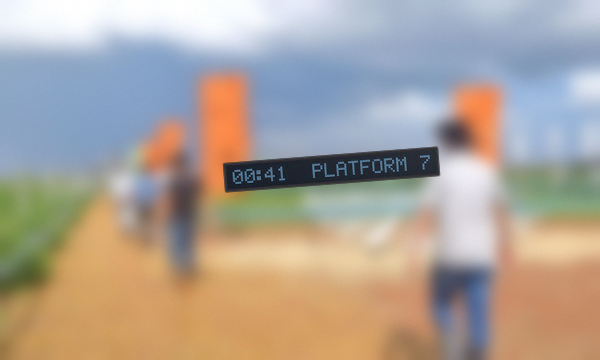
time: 0:41
